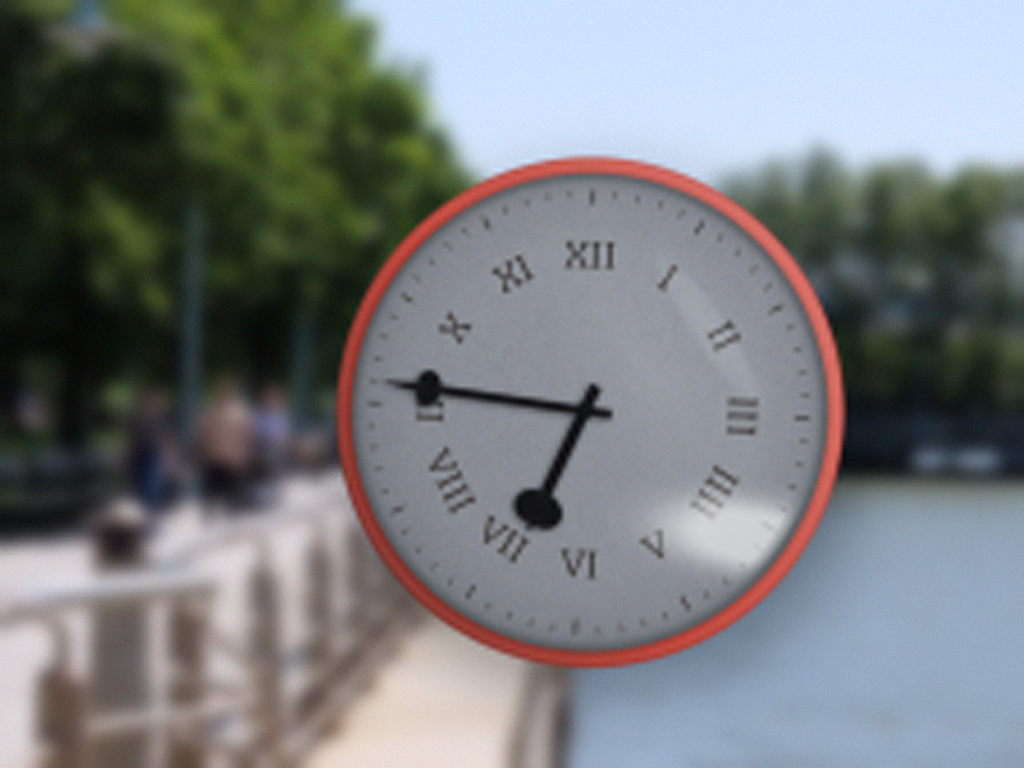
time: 6:46
